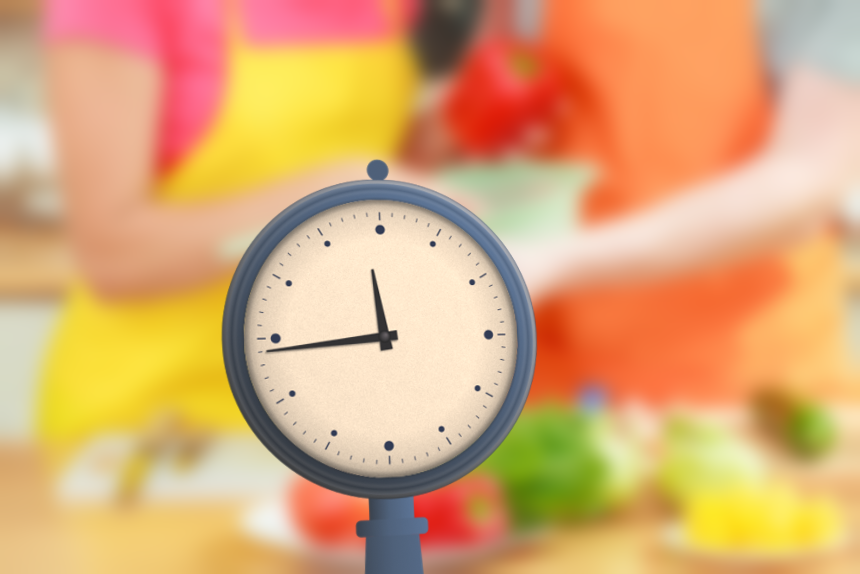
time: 11:44
